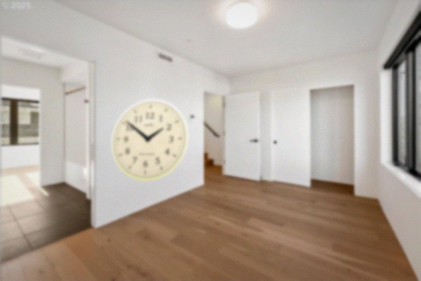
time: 1:51
